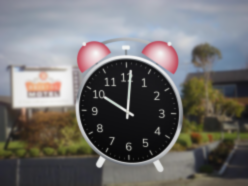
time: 10:01
